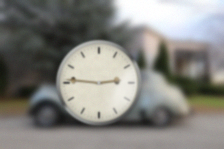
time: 2:46
